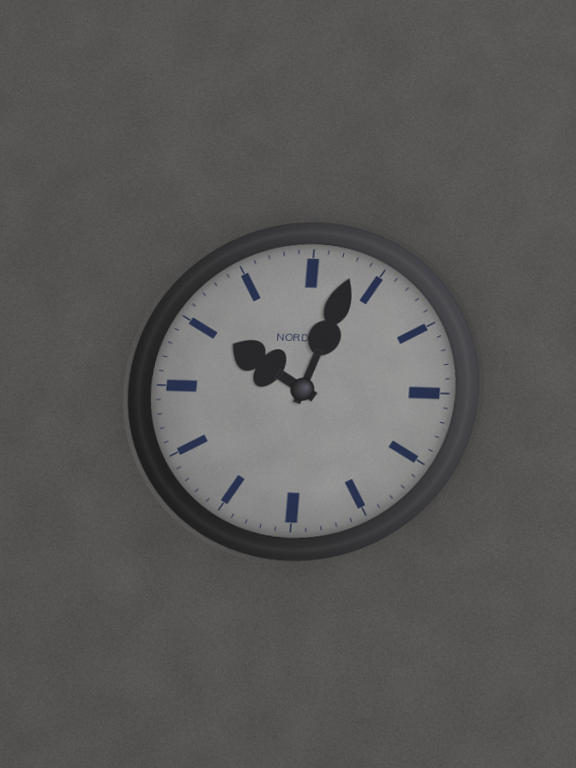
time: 10:03
